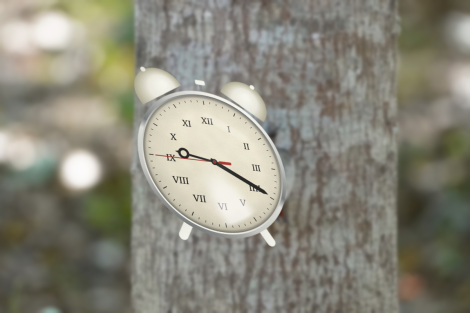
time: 9:19:45
